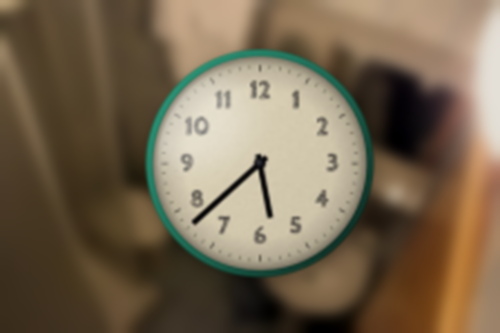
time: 5:38
